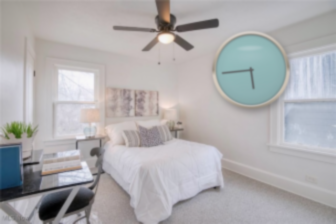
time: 5:44
